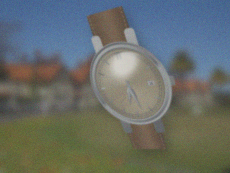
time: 6:28
